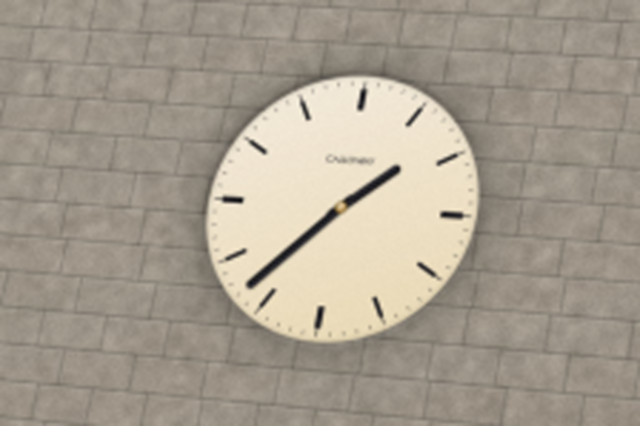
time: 1:37
